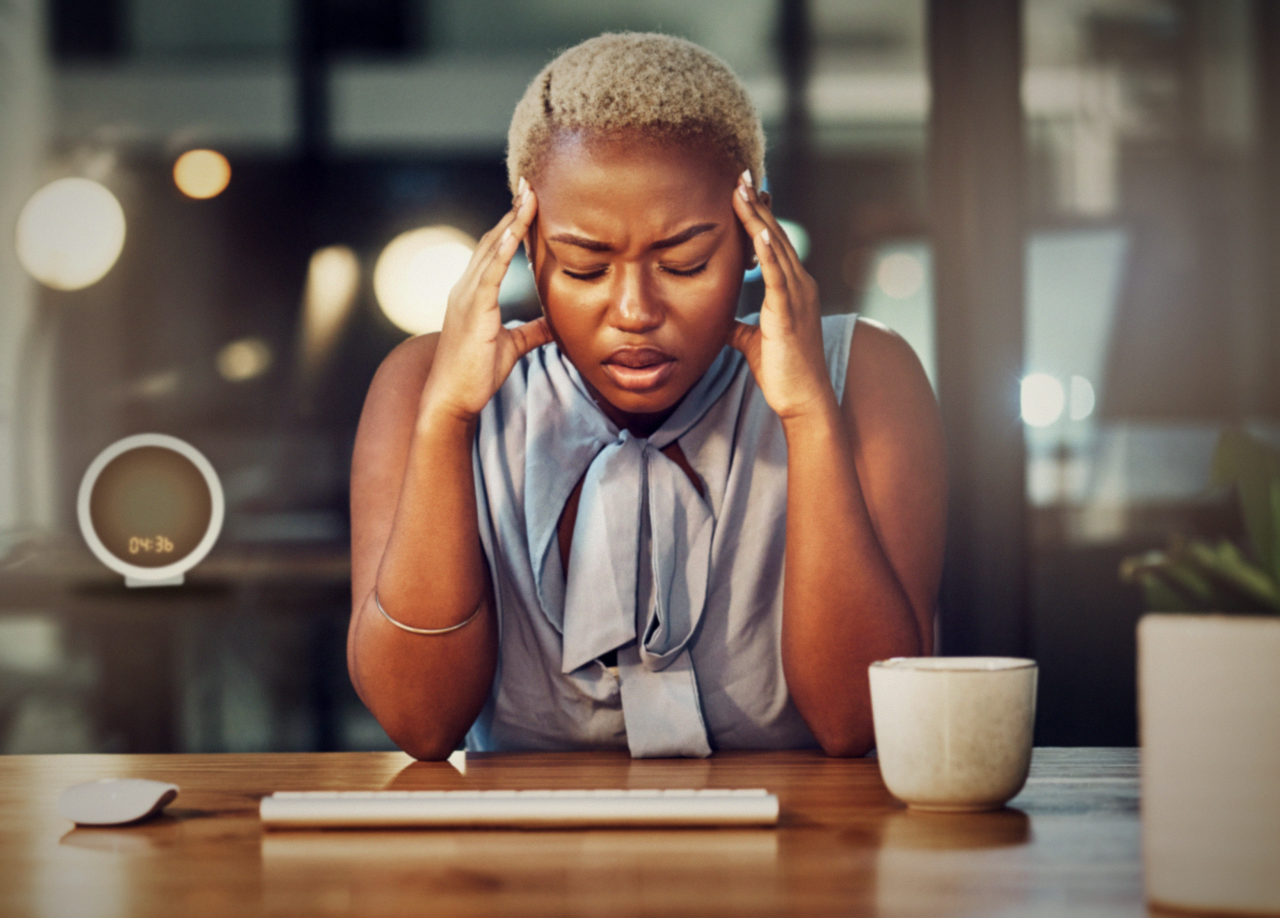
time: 4:36
